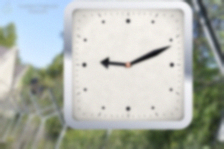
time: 9:11
